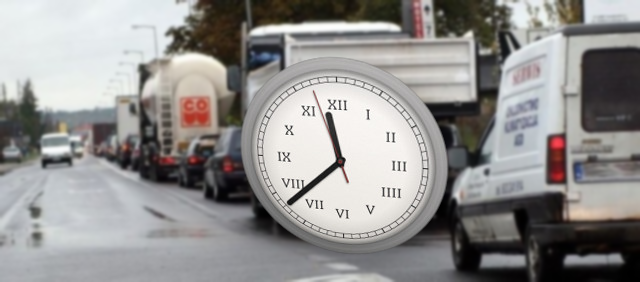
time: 11:37:57
